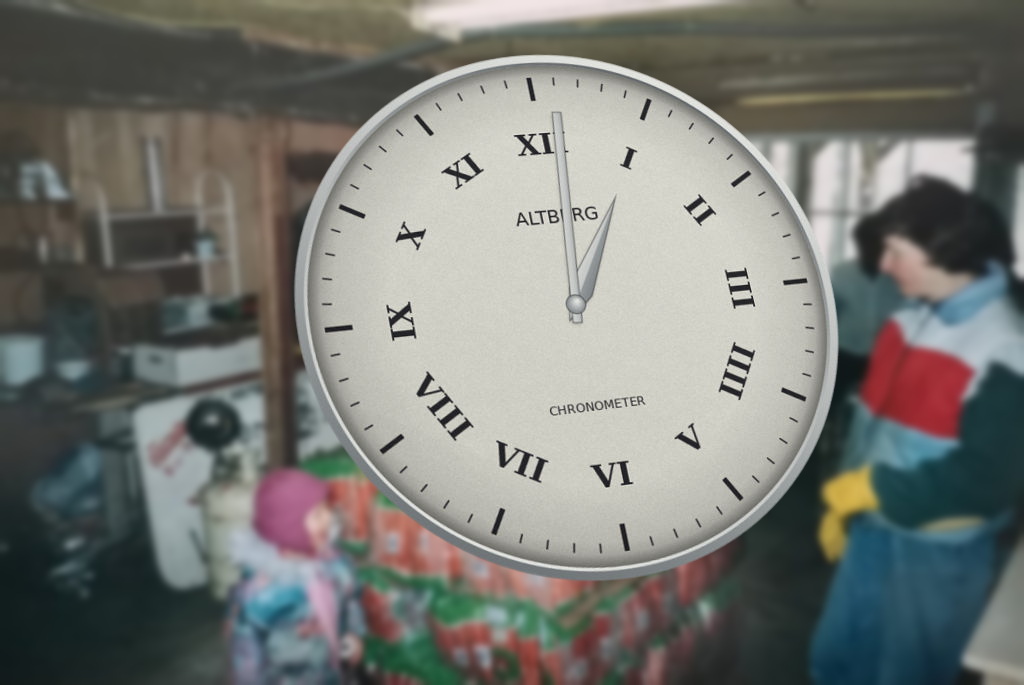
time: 1:01
